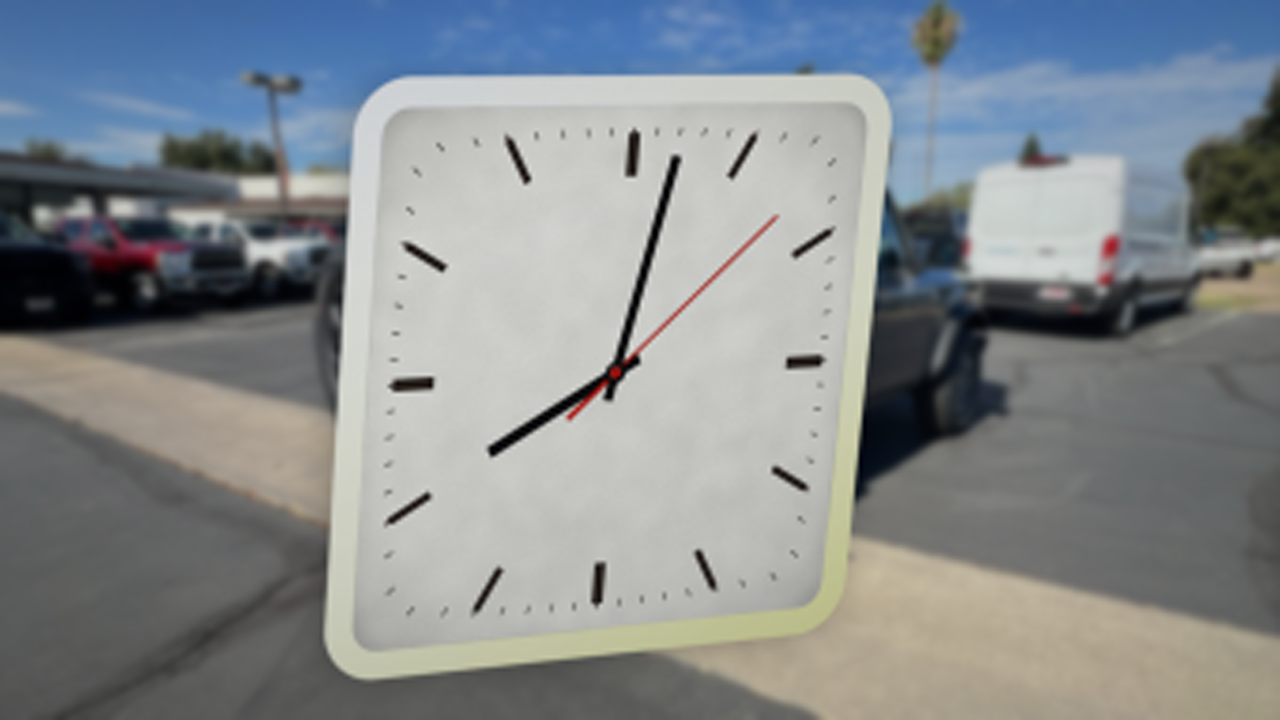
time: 8:02:08
